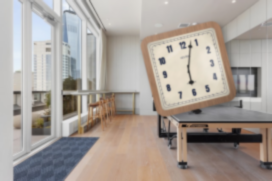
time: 6:03
